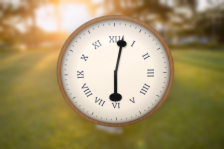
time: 6:02
